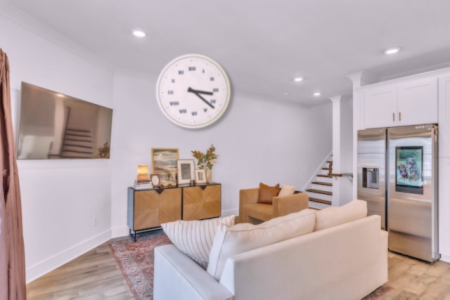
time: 3:22
